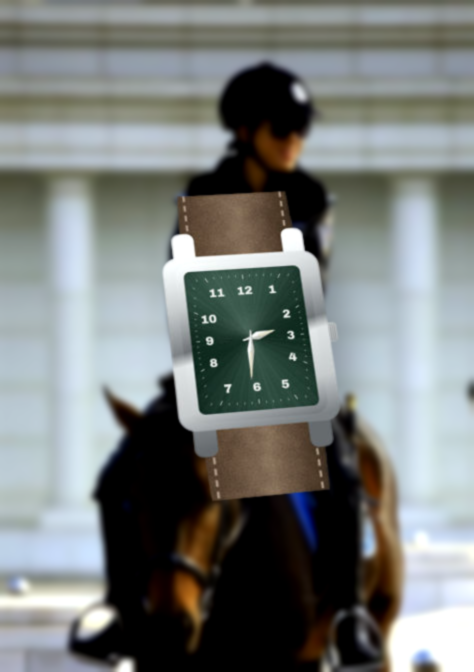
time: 2:31
